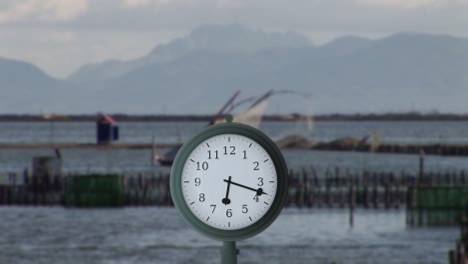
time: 6:18
